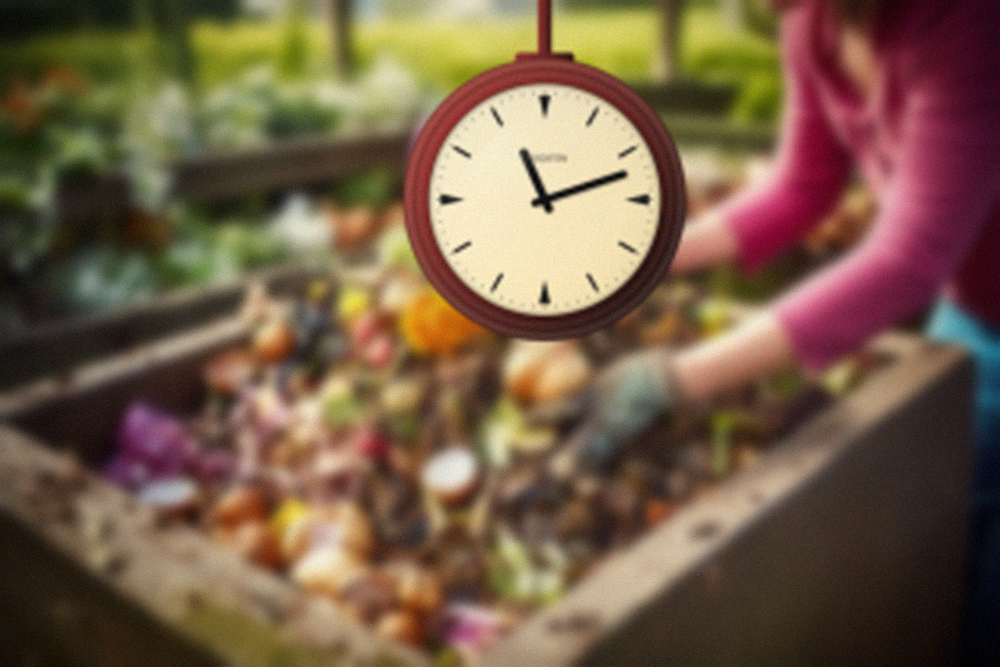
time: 11:12
